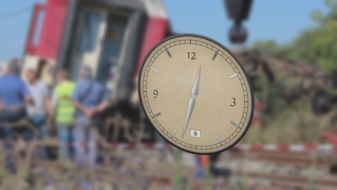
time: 12:33
